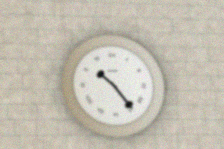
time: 10:24
